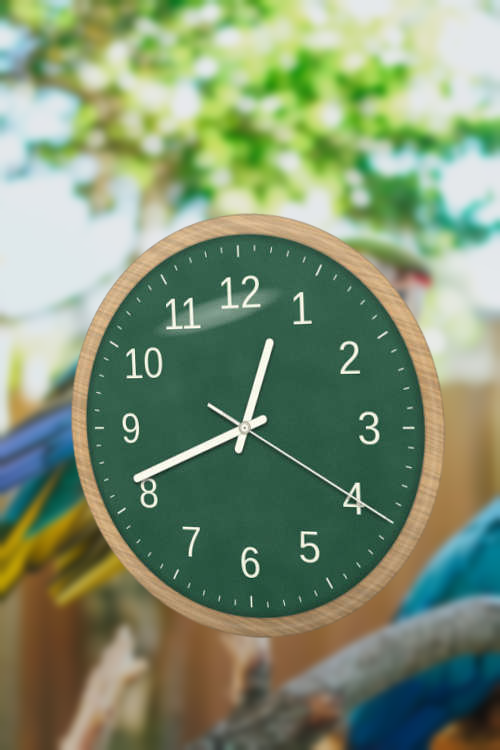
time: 12:41:20
